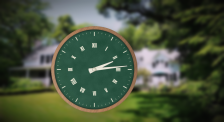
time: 2:14
